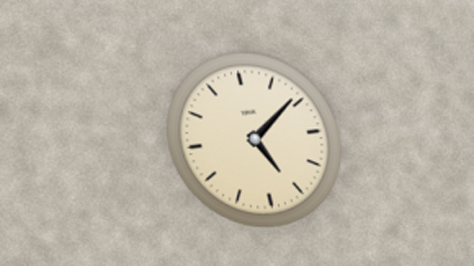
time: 5:09
